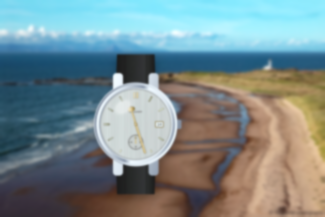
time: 11:27
